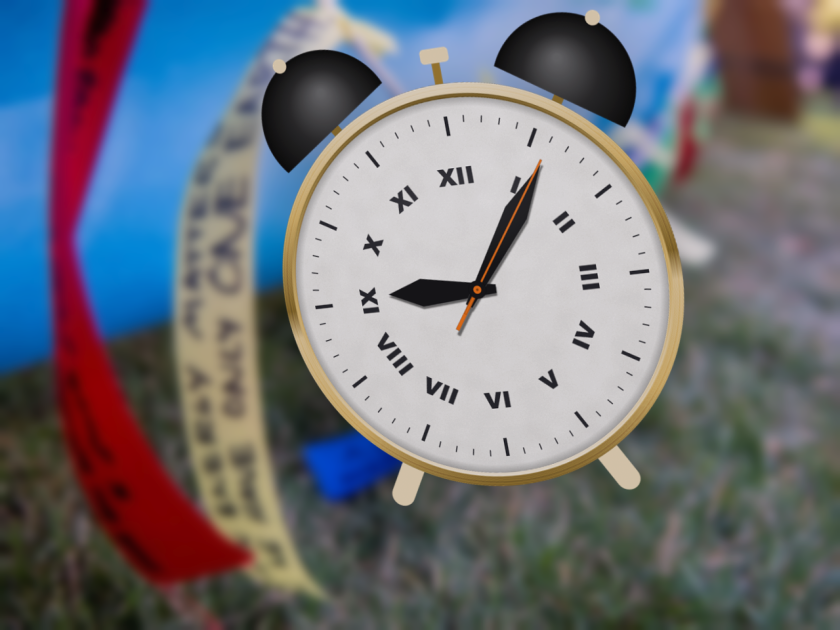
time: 9:06:06
